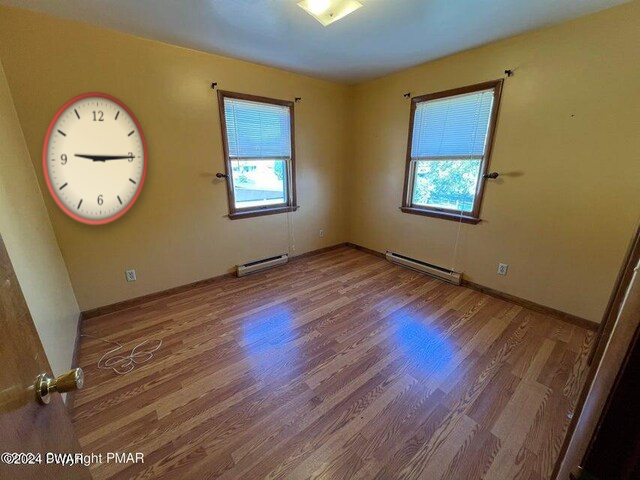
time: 9:15
